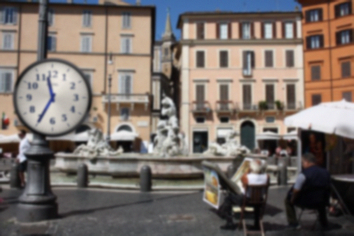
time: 11:35
